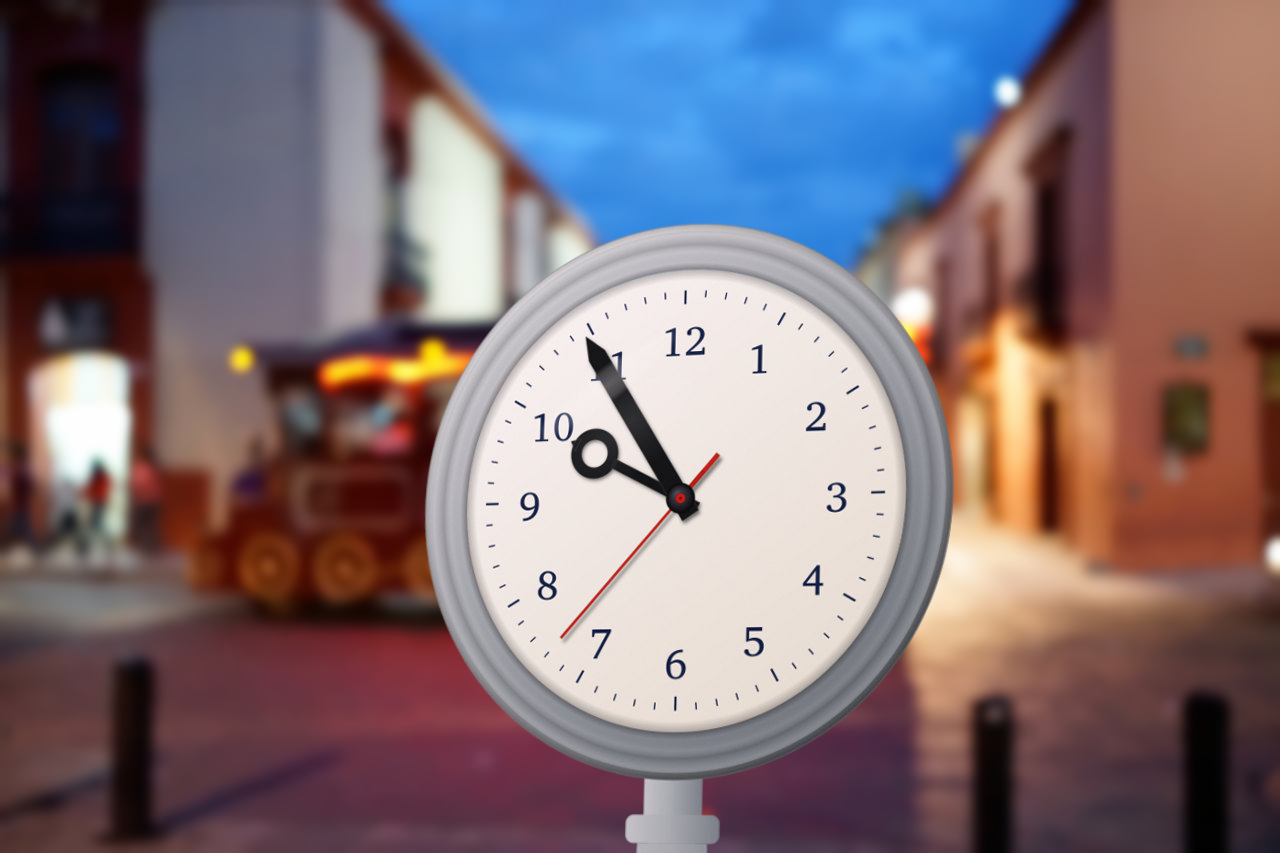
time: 9:54:37
